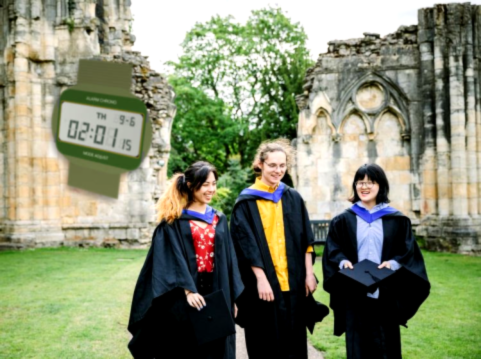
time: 2:01
